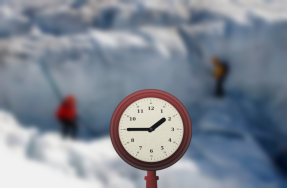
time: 1:45
